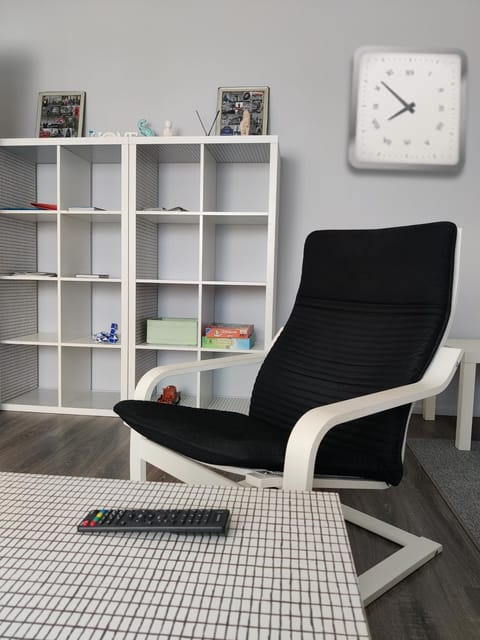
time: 7:52
